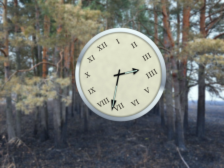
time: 3:37
